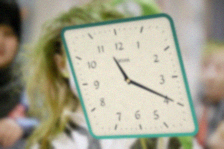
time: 11:20
